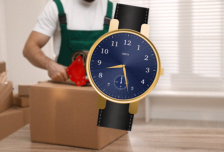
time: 8:27
